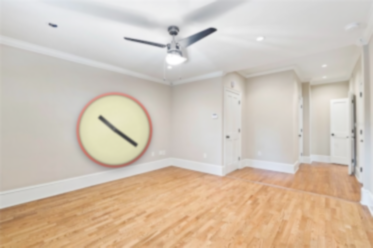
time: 10:21
